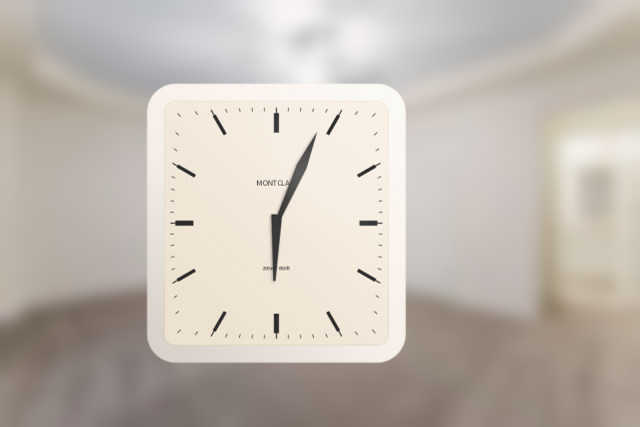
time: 6:04
